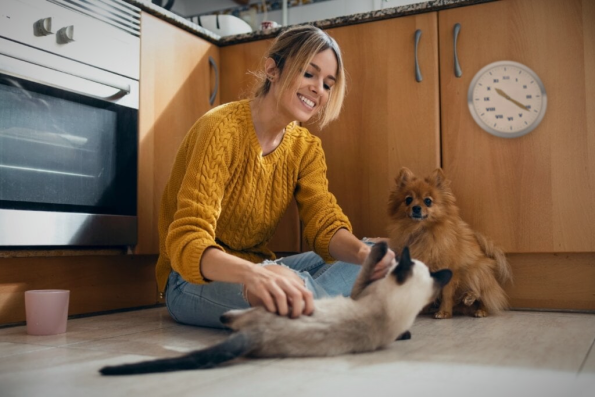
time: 10:21
